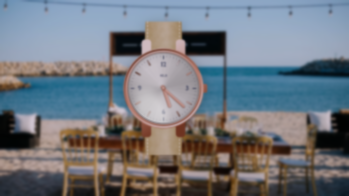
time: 5:22
